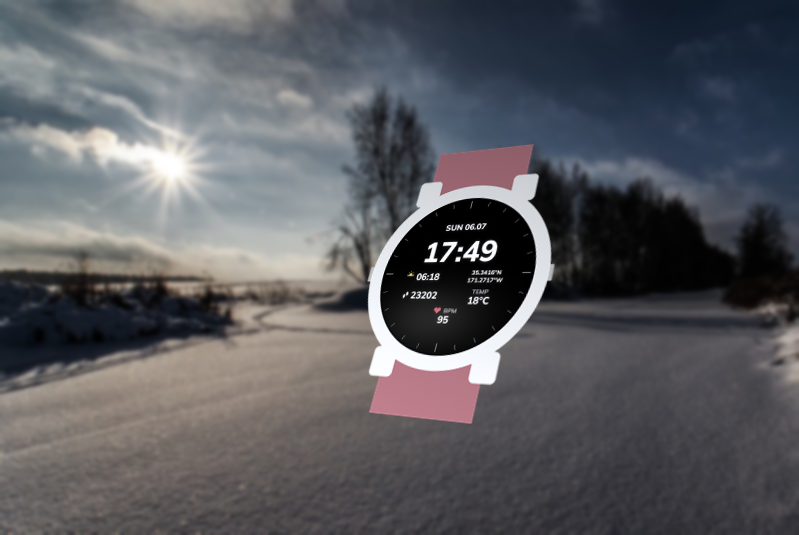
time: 17:49
